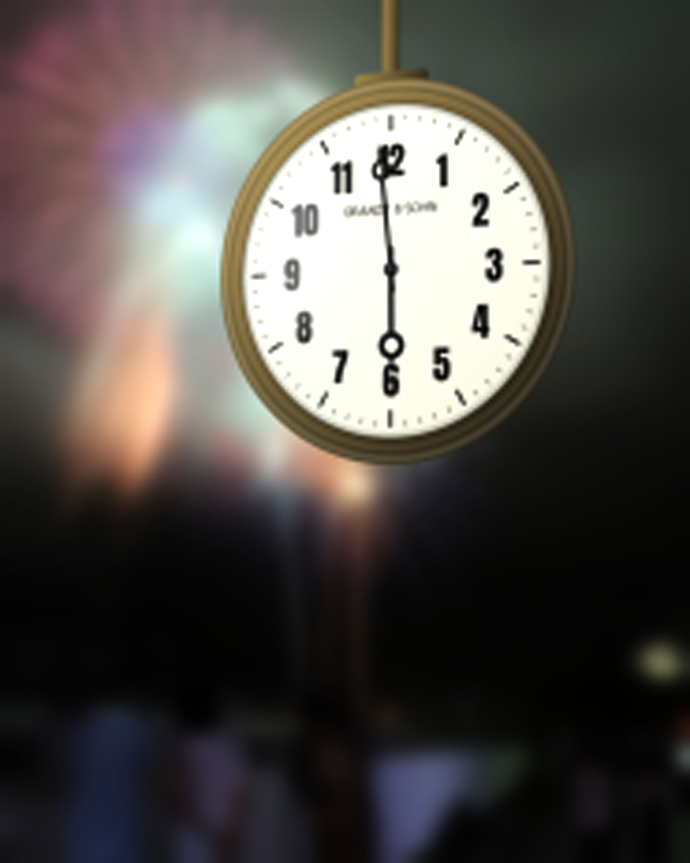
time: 5:59
